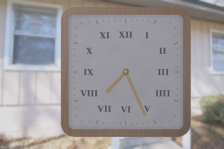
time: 7:26
